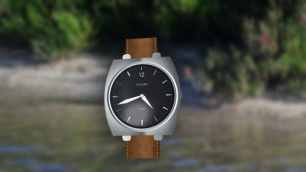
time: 4:42
